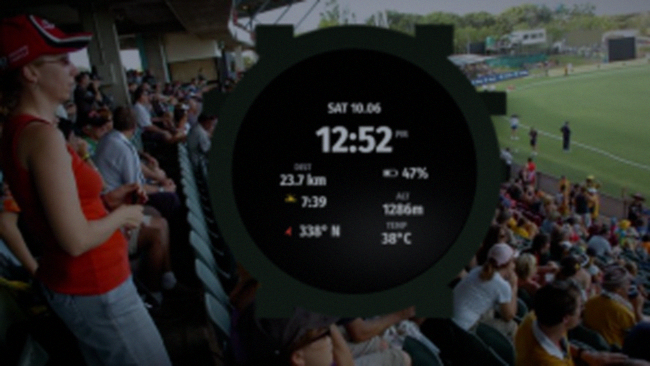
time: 12:52
